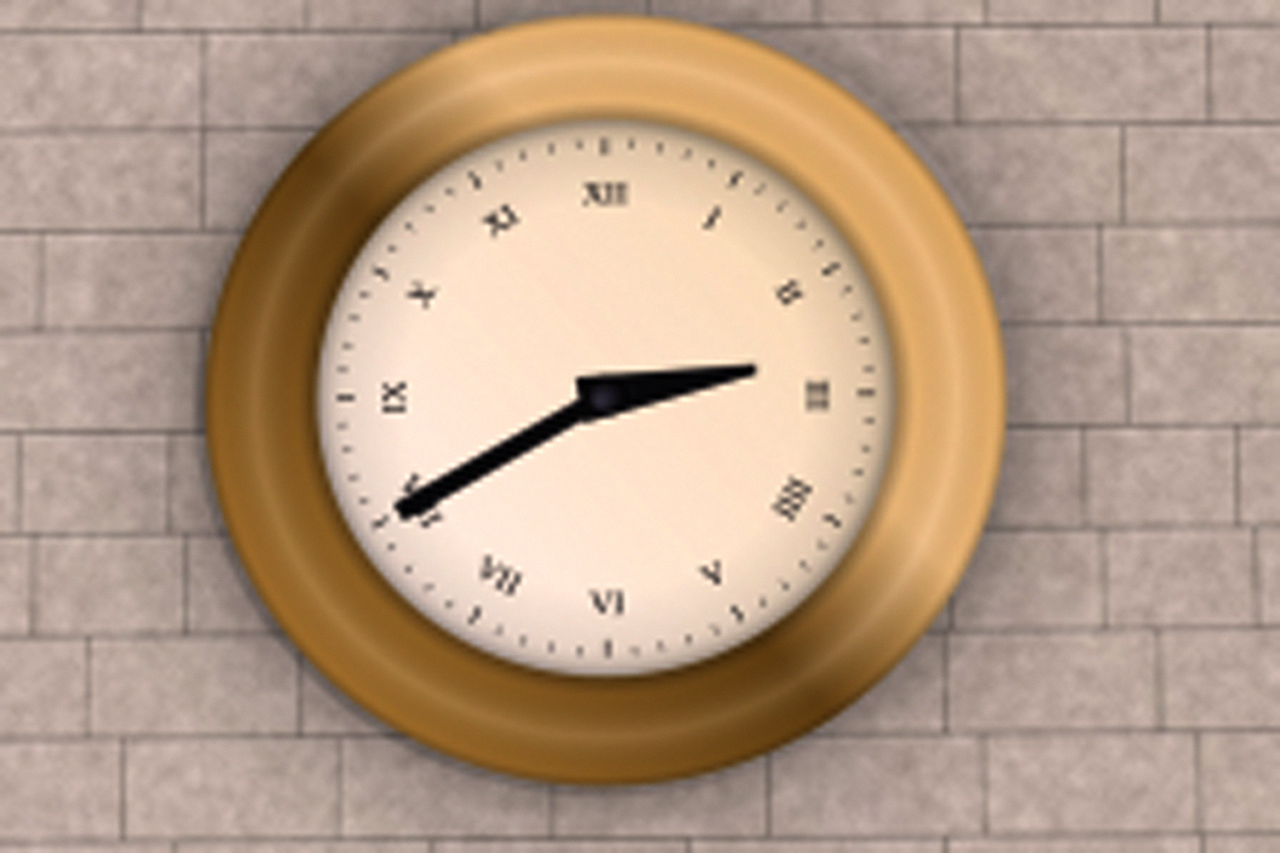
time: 2:40
